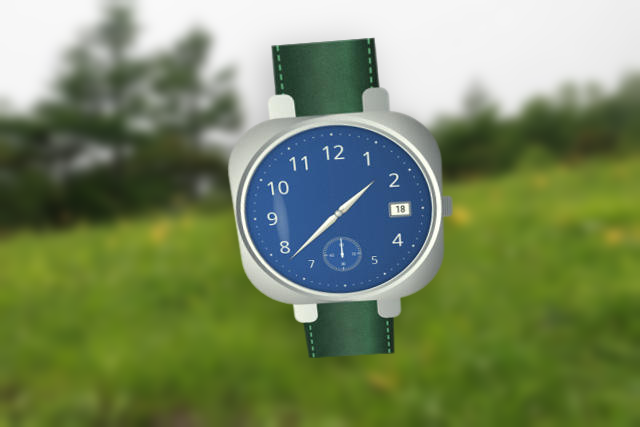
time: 1:38
